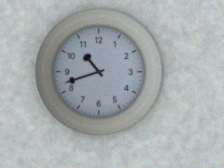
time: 10:42
